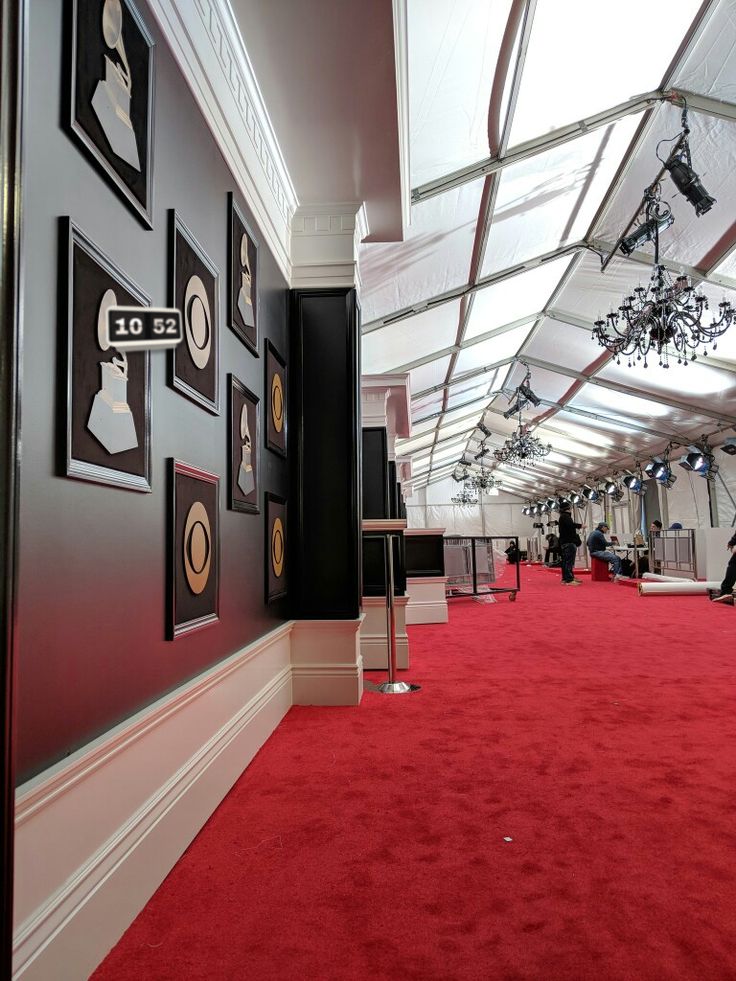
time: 10:52
